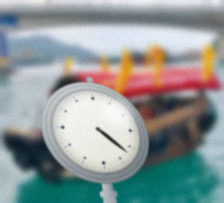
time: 4:22
